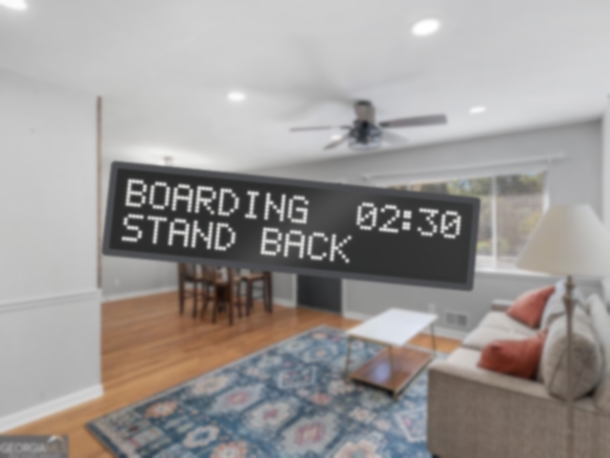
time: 2:30
